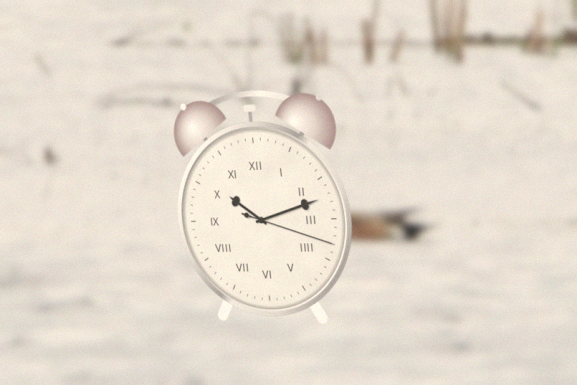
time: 10:12:18
